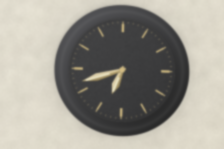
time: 6:42
